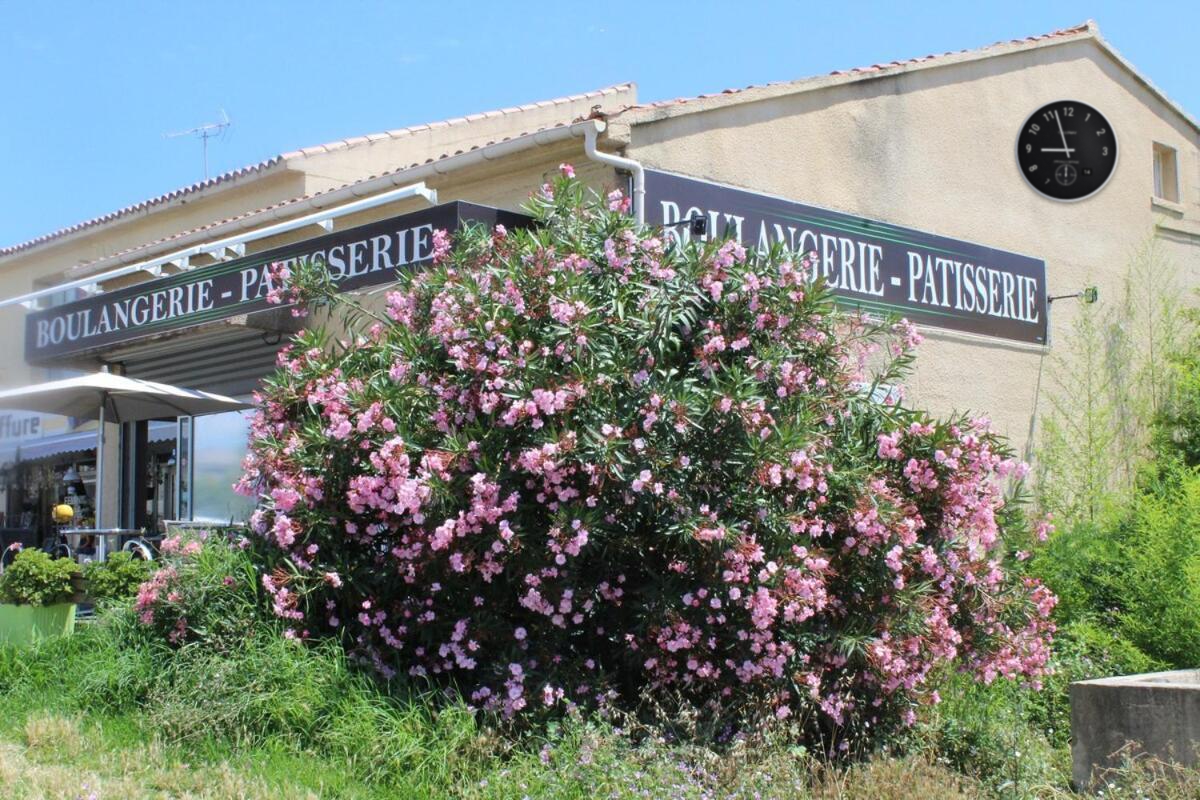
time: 8:57
